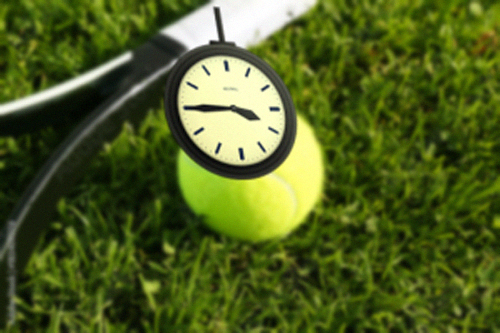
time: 3:45
